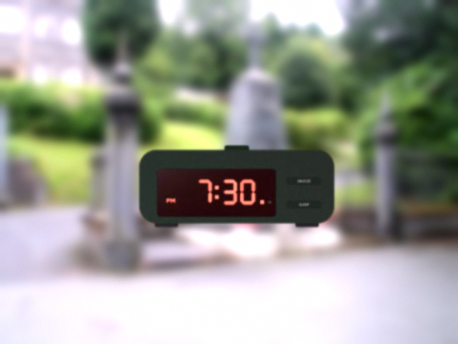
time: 7:30
